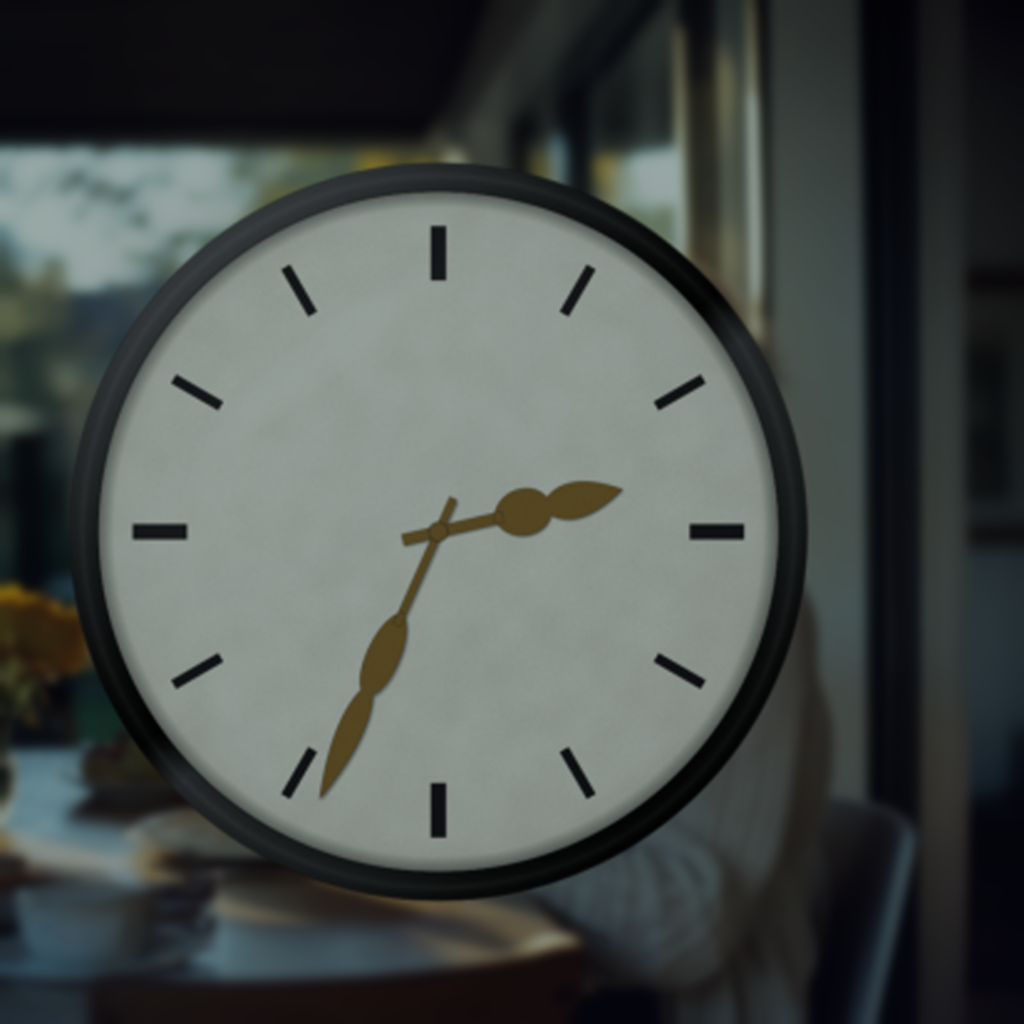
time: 2:34
